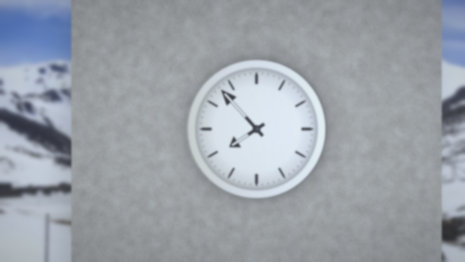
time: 7:53
